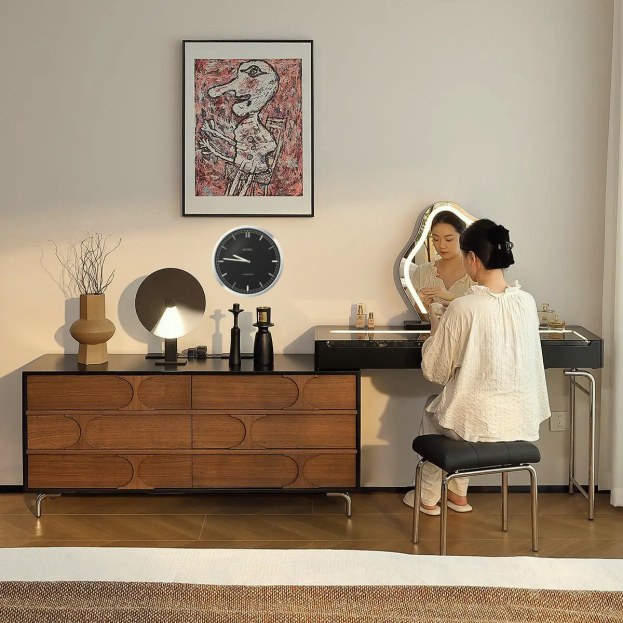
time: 9:46
